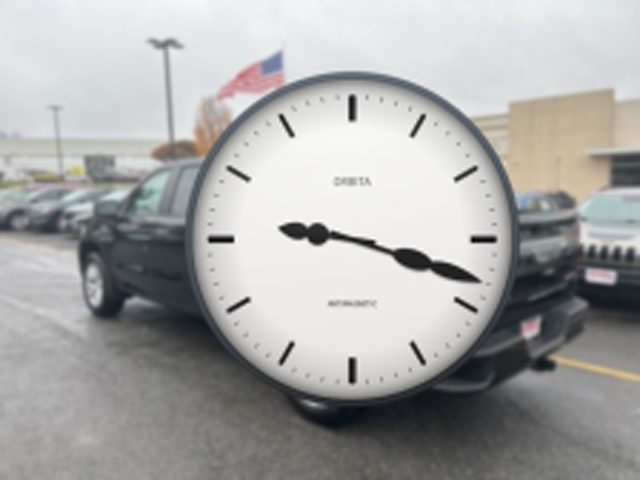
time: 9:18
